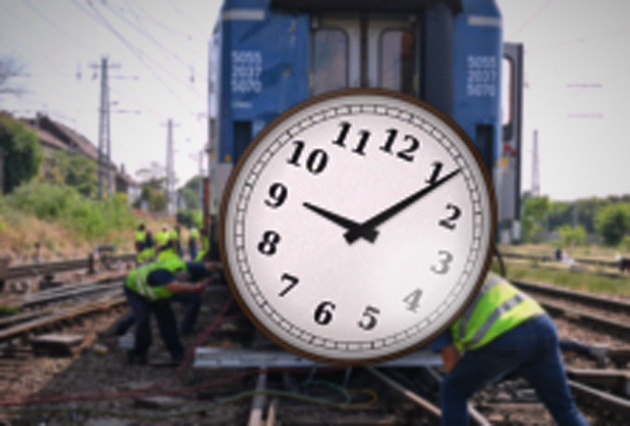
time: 9:06
